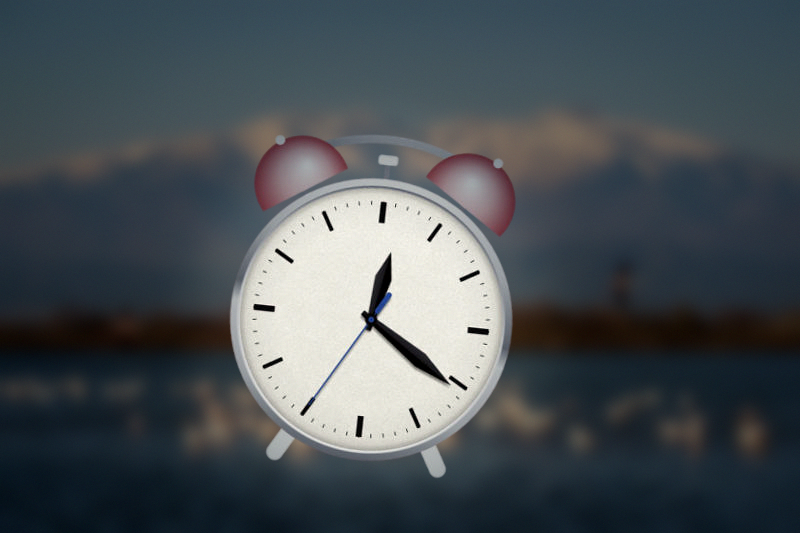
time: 12:20:35
